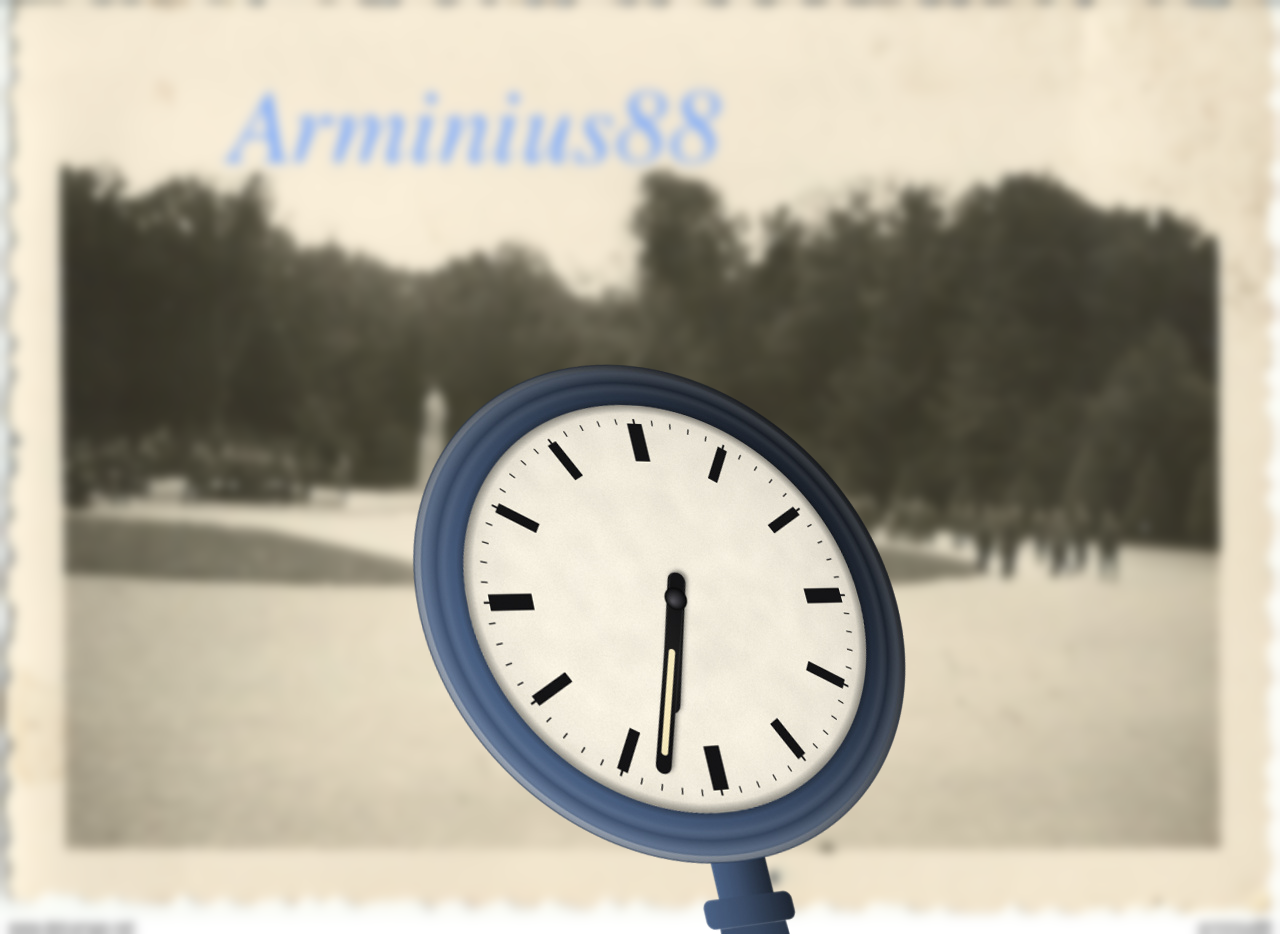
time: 6:33
